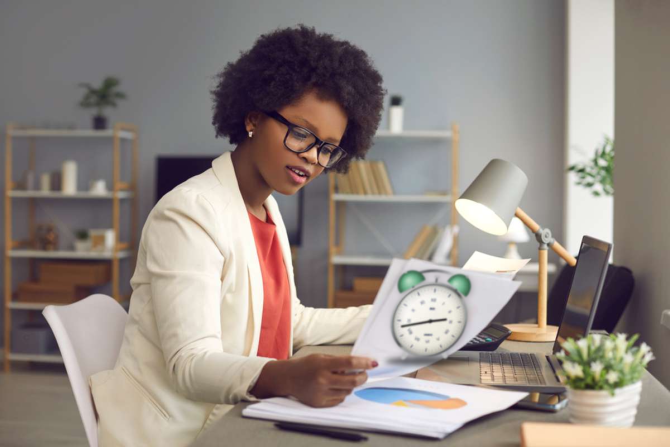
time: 2:43
